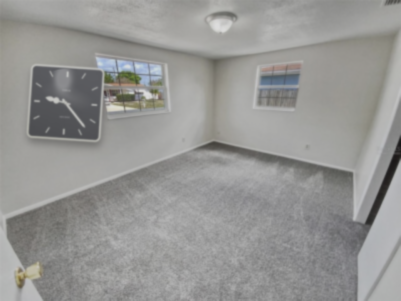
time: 9:23
